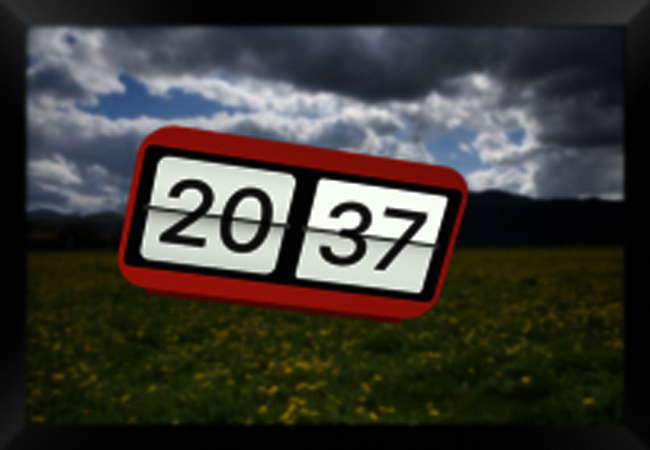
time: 20:37
